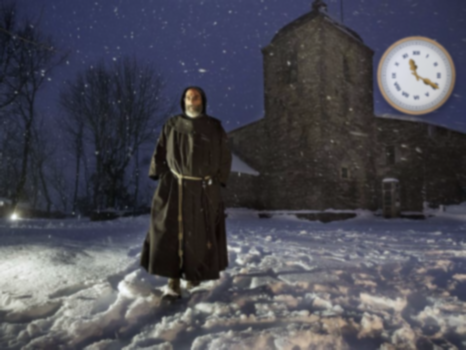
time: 11:20
